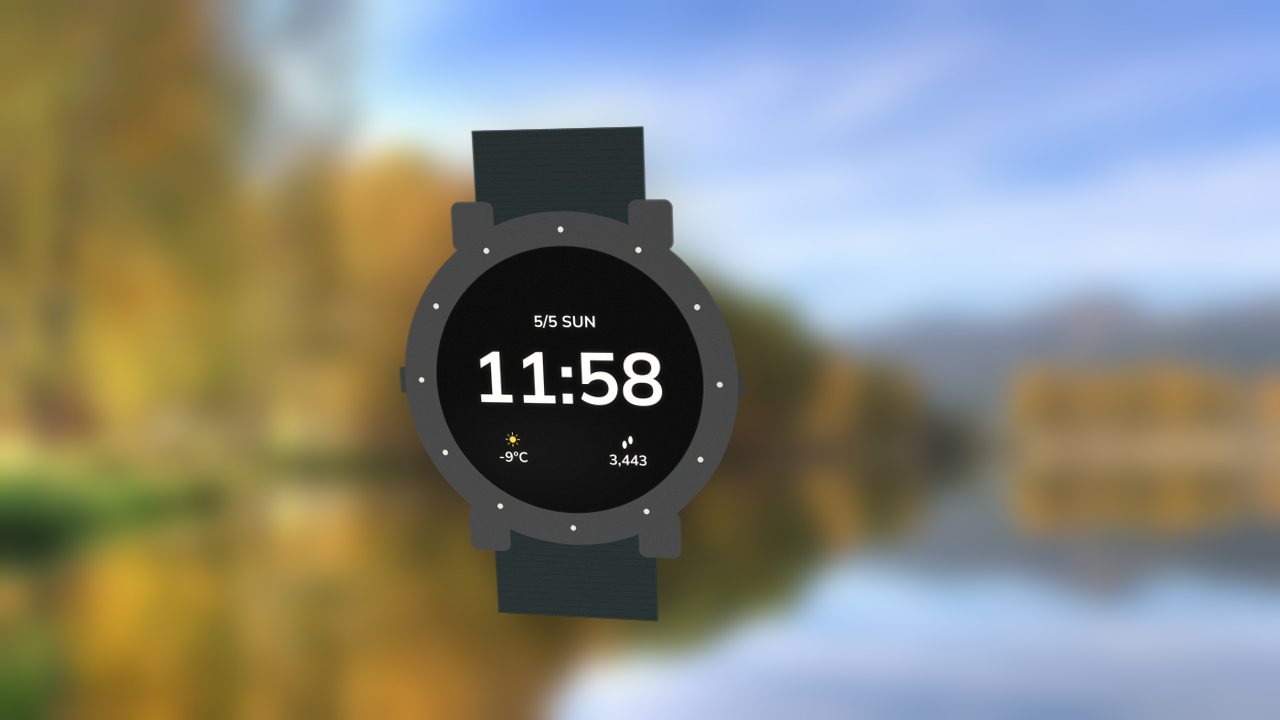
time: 11:58
